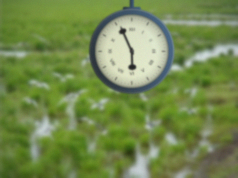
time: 5:56
